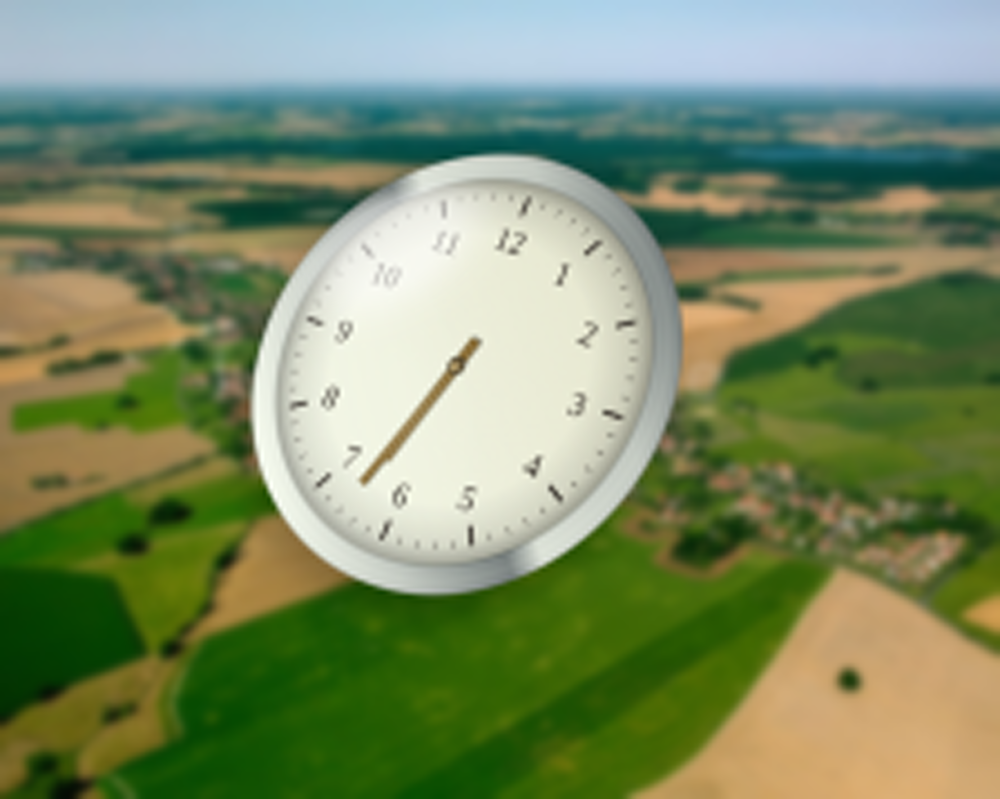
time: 6:33
